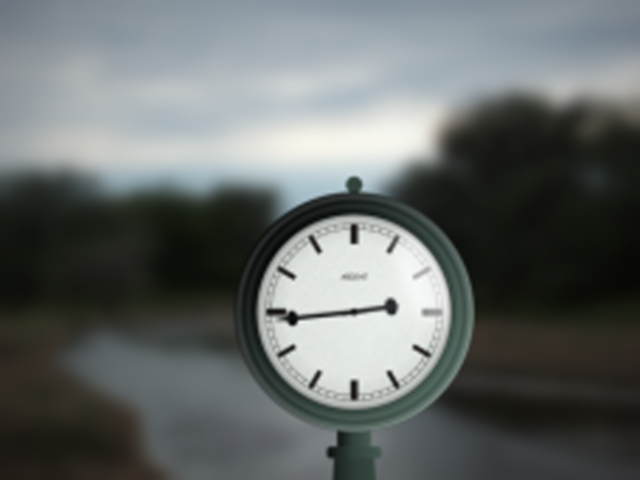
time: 2:44
